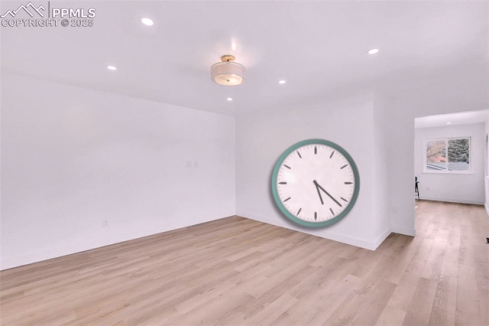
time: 5:22
